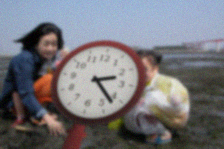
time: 2:22
